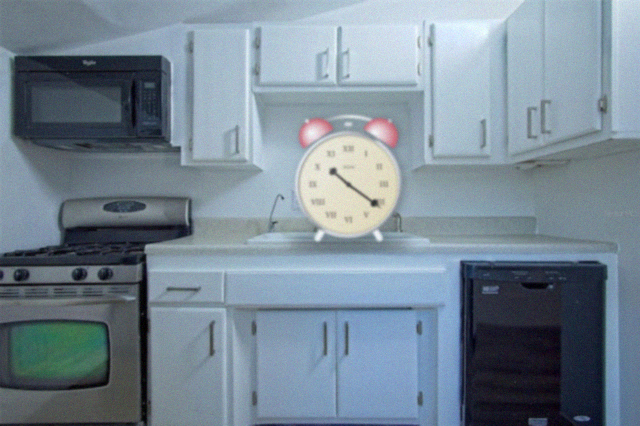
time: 10:21
